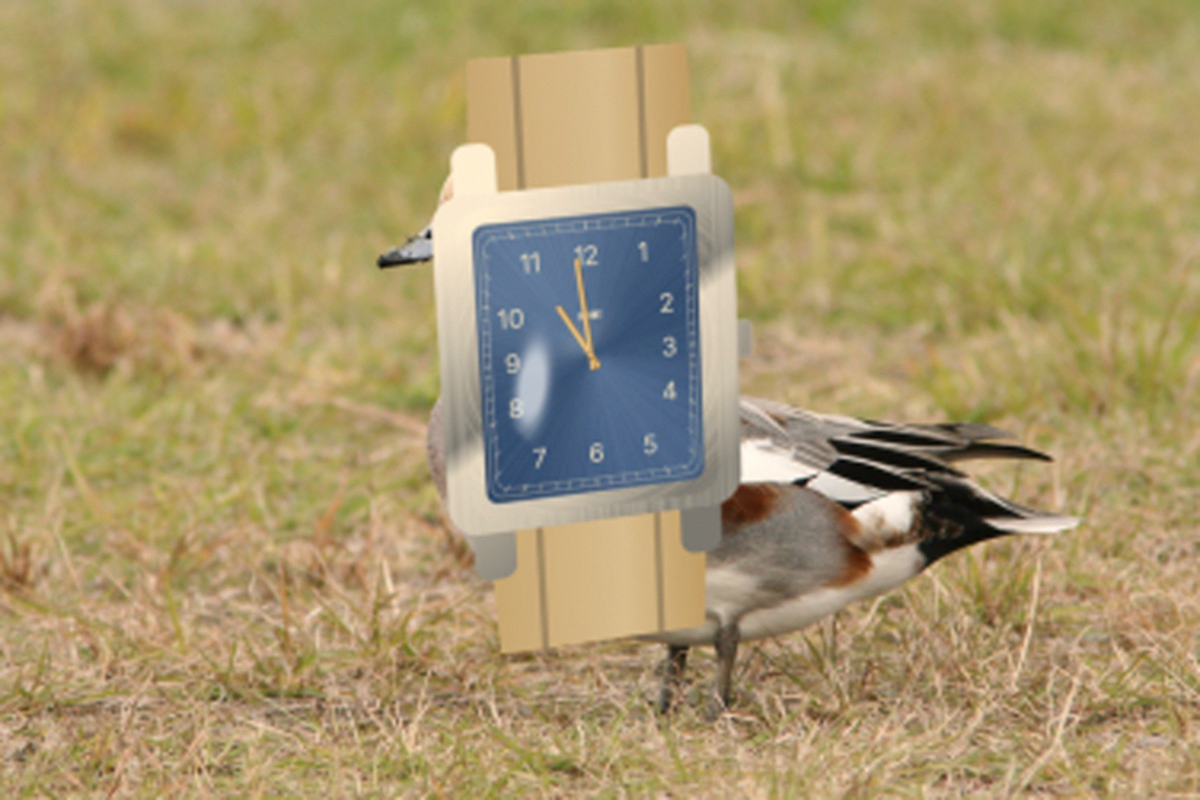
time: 10:59
